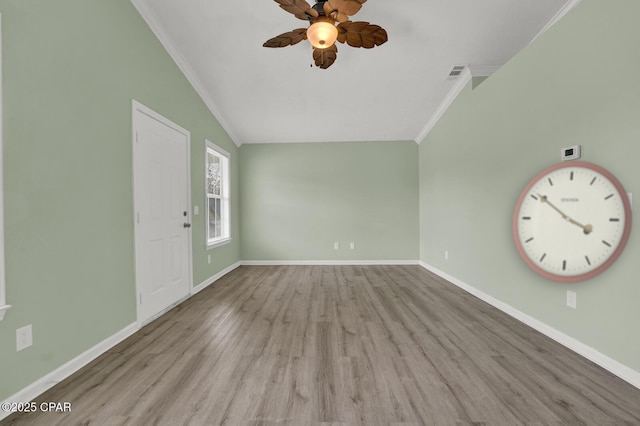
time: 3:51
